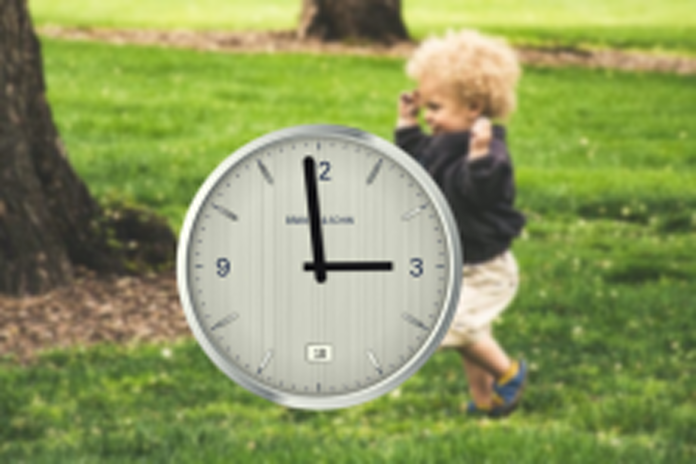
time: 2:59
